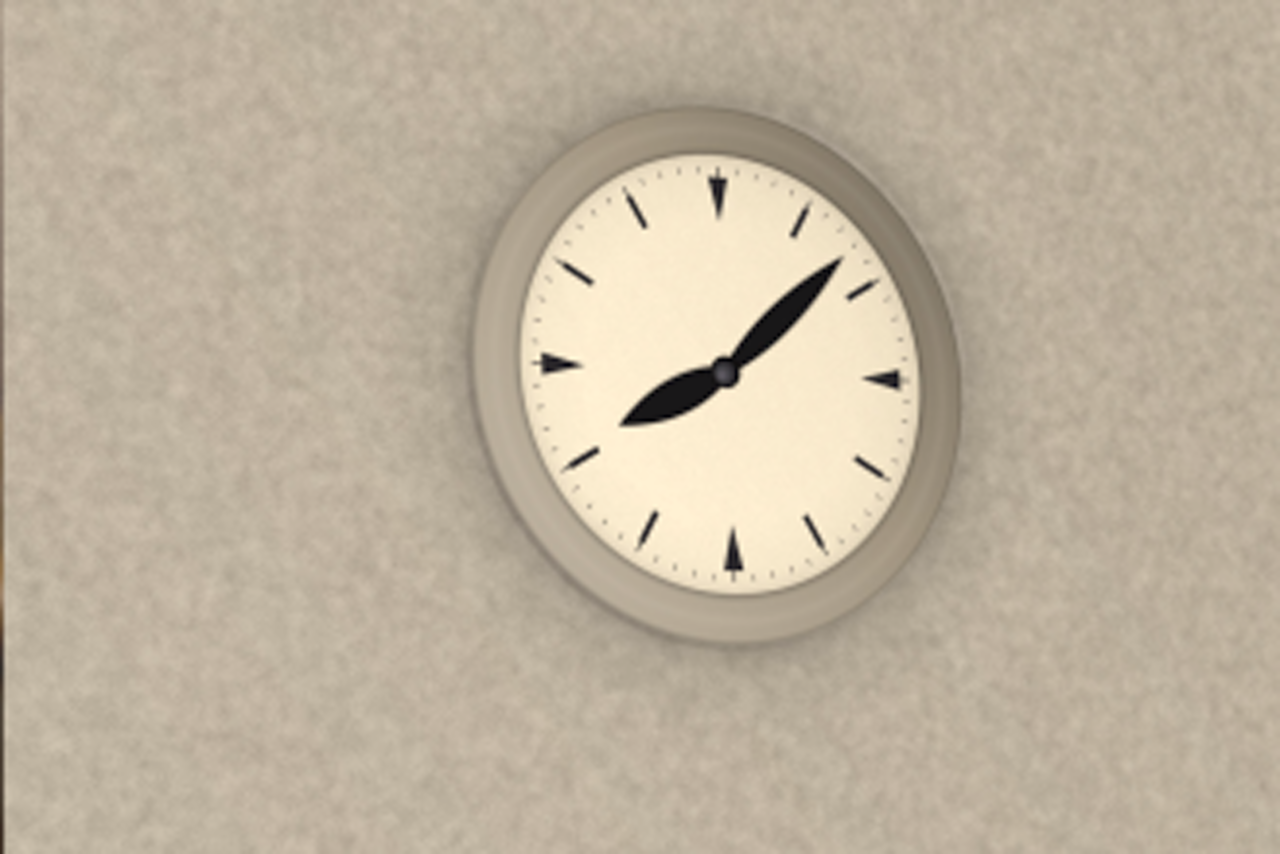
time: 8:08
